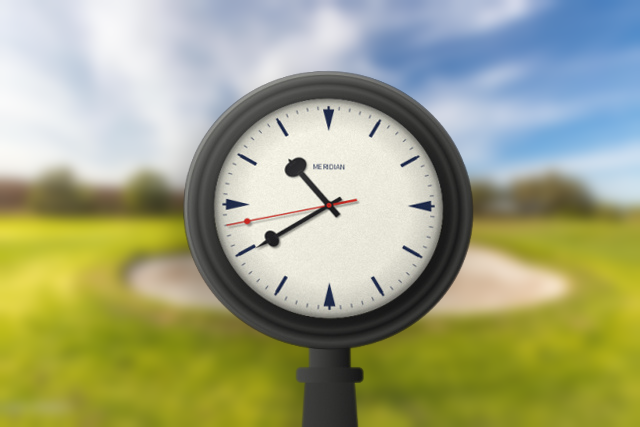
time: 10:39:43
